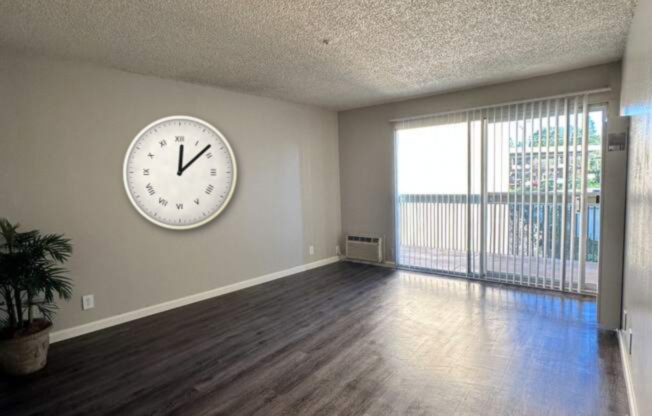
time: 12:08
